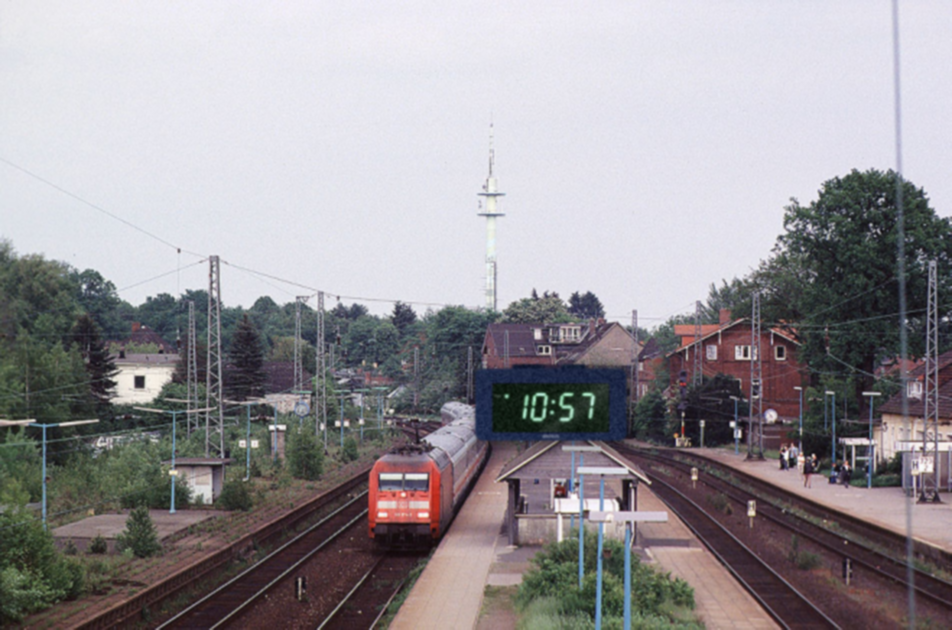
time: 10:57
